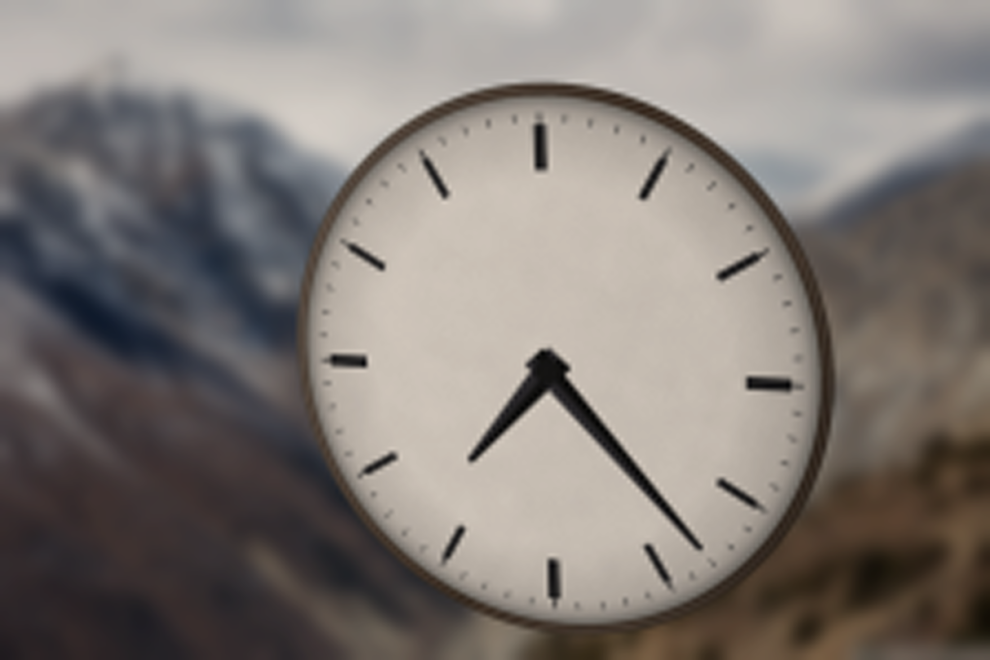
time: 7:23
